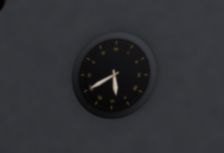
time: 5:40
